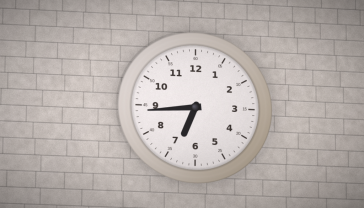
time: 6:44
